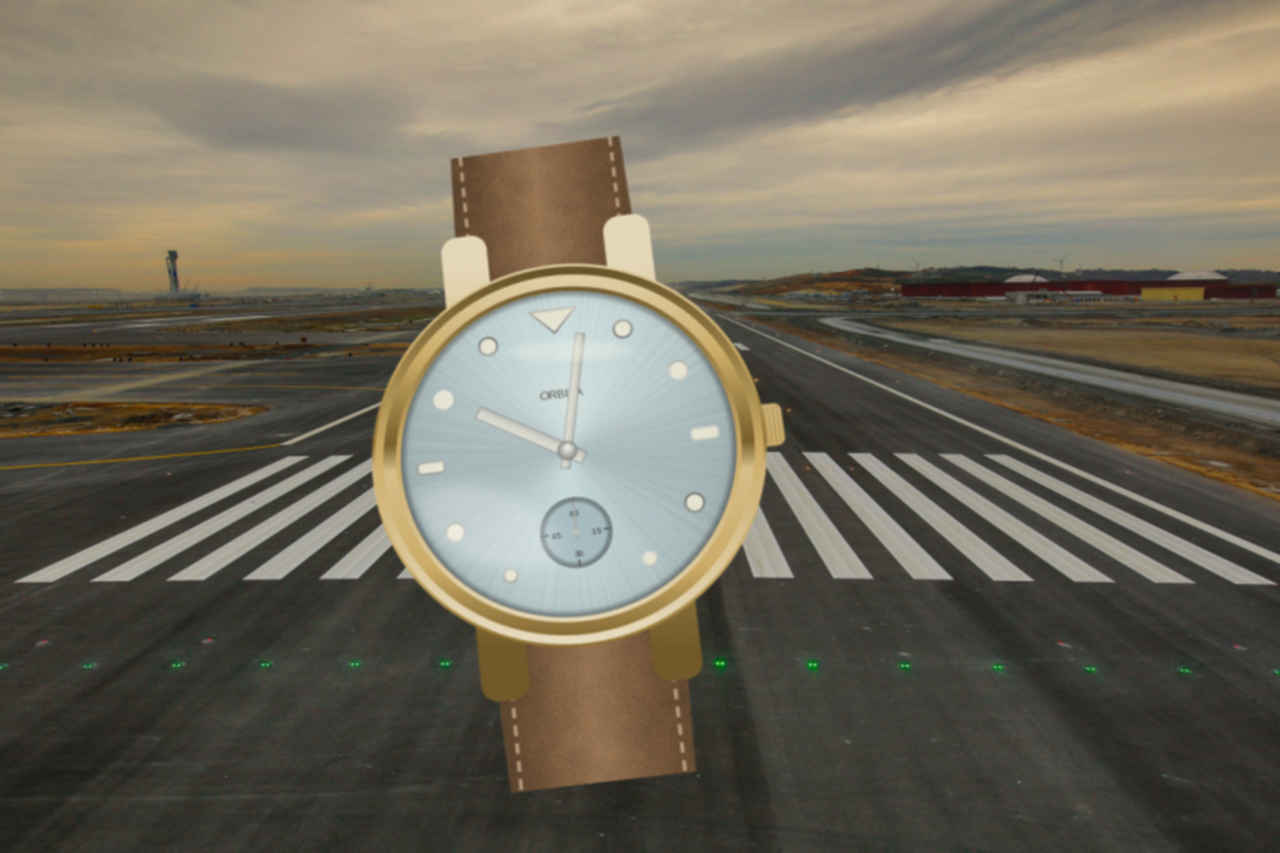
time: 10:02
